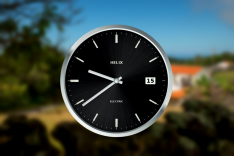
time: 9:39
